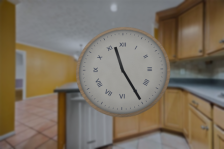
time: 11:25
